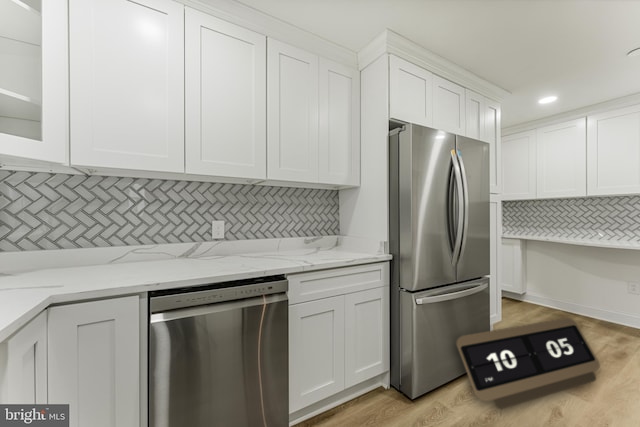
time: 10:05
